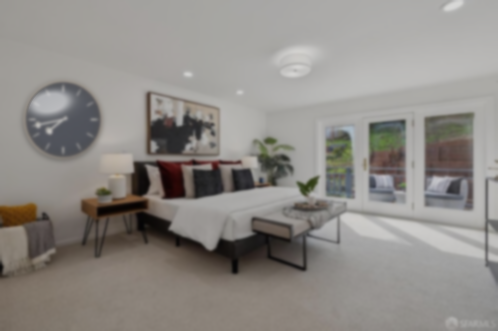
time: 7:43
